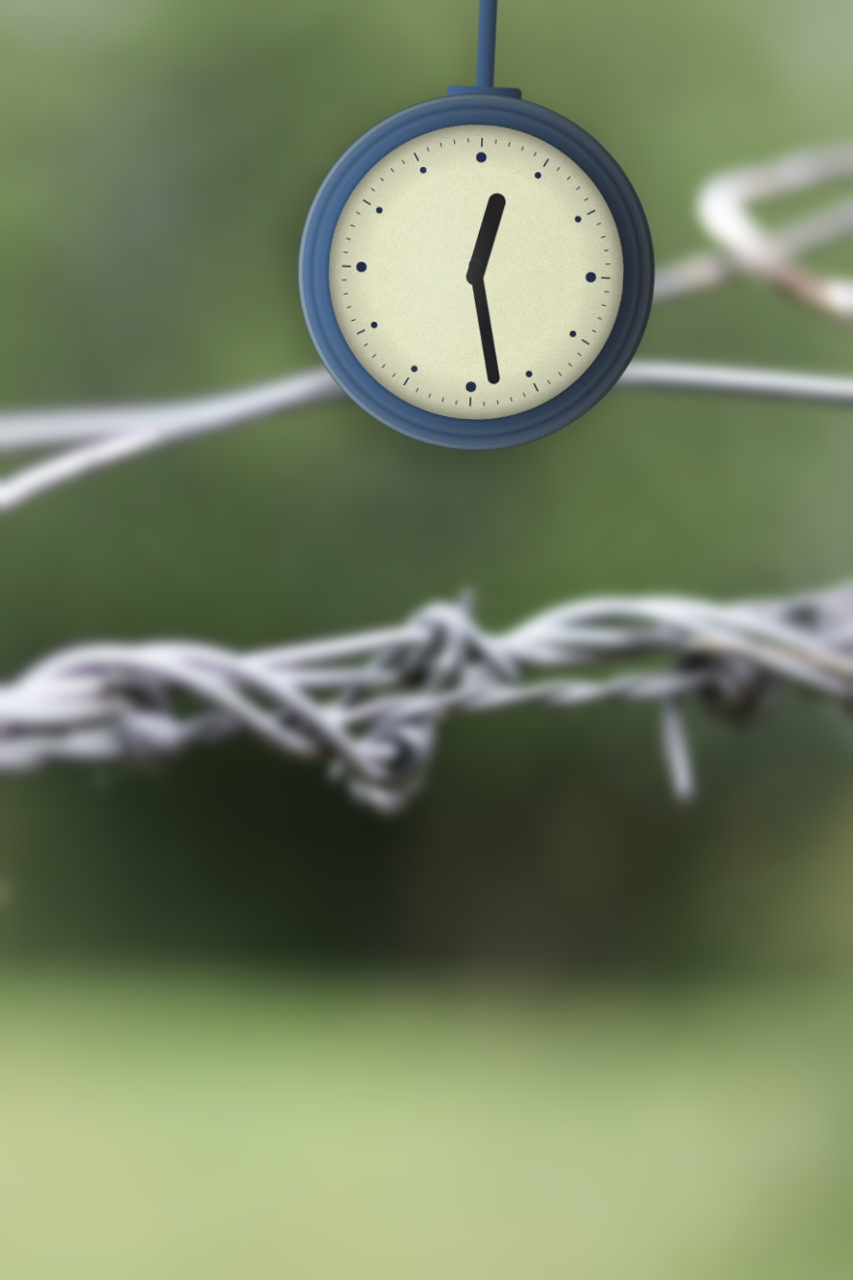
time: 12:28
